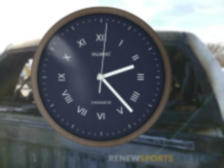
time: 2:23:01
